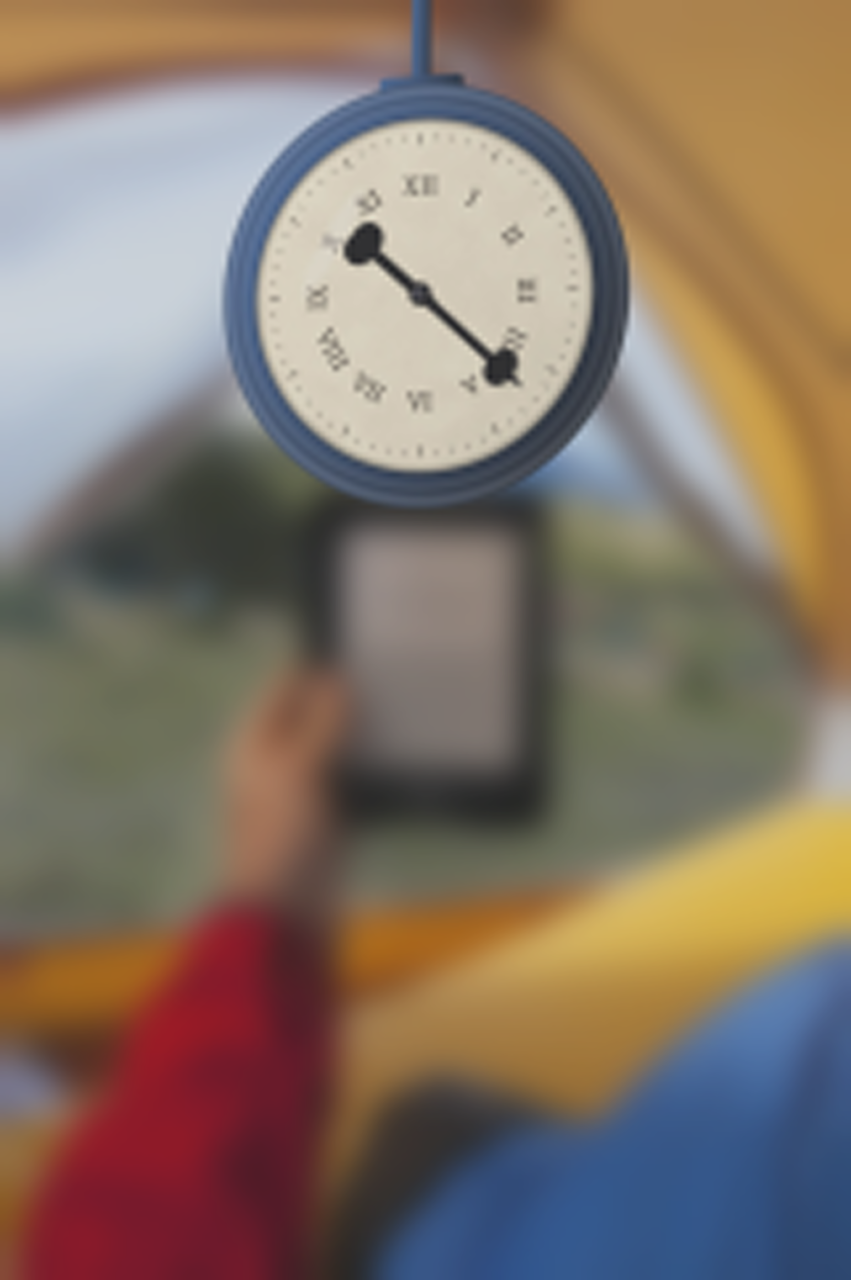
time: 10:22
